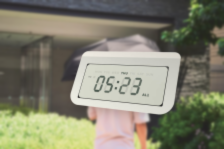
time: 5:23
